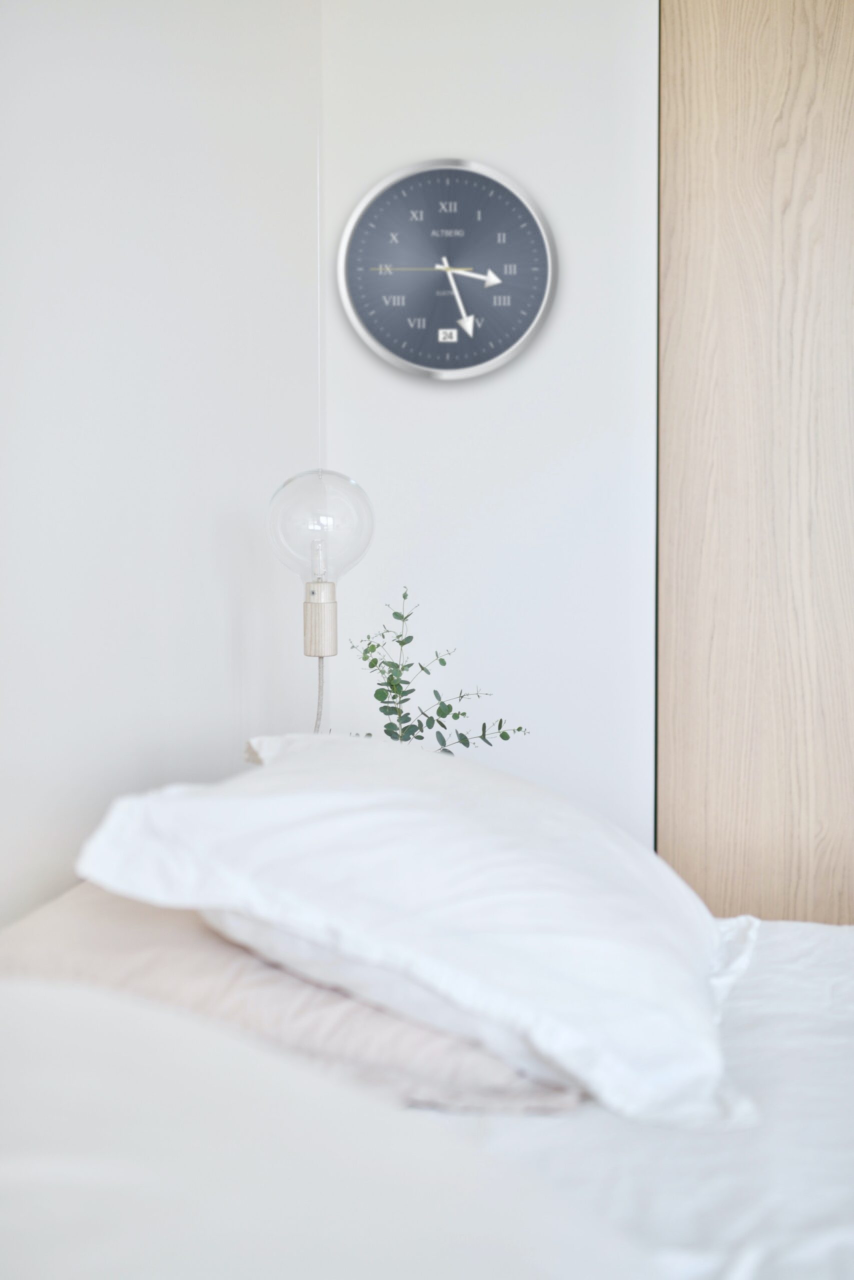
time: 3:26:45
